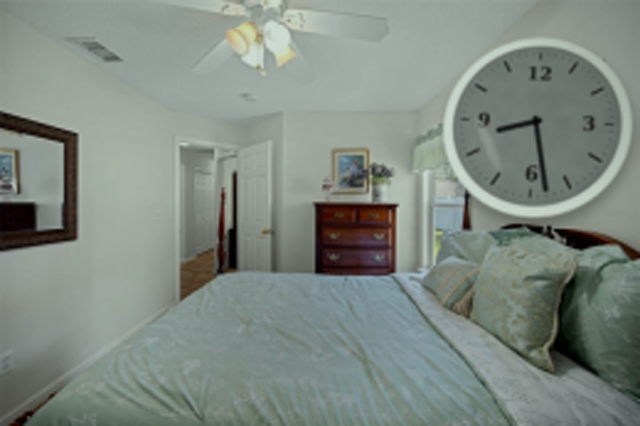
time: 8:28
